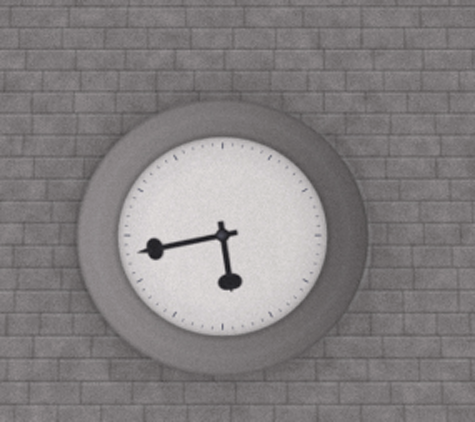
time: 5:43
